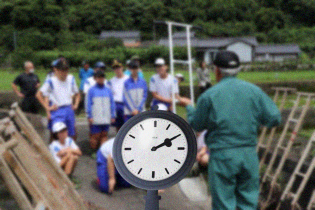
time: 2:10
